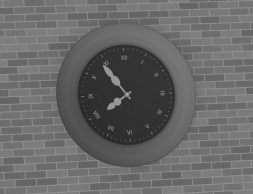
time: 7:54
